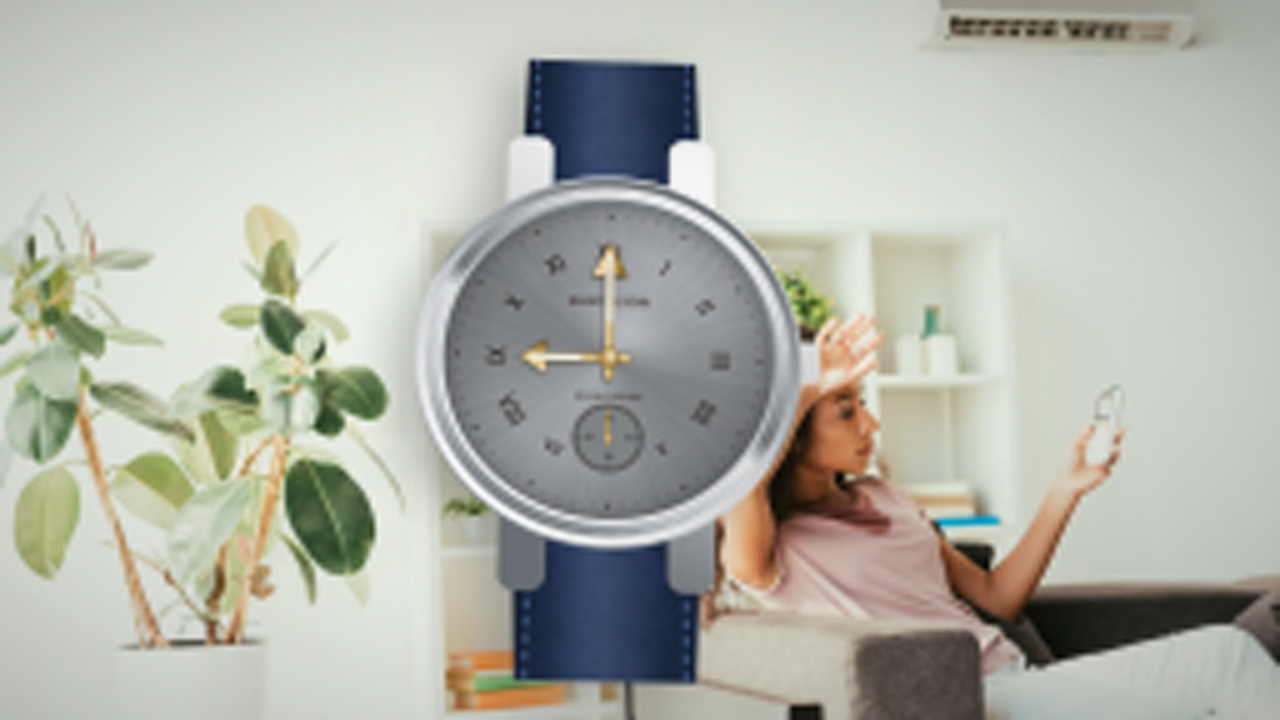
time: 9:00
